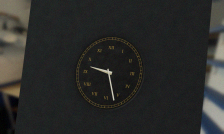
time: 9:27
